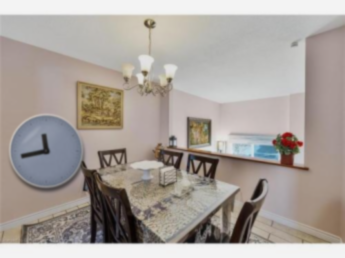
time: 11:43
